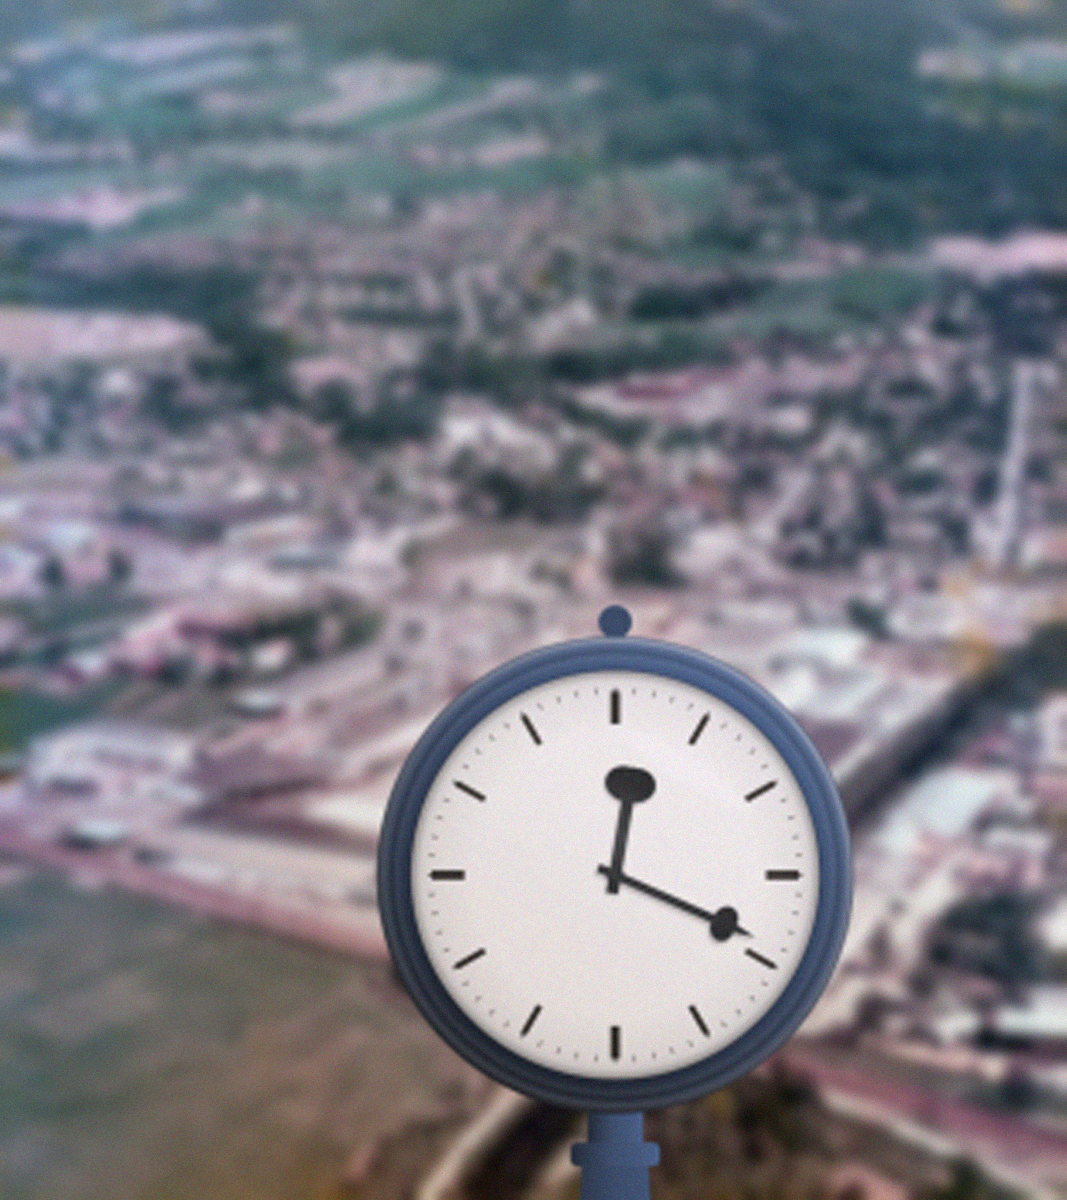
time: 12:19
